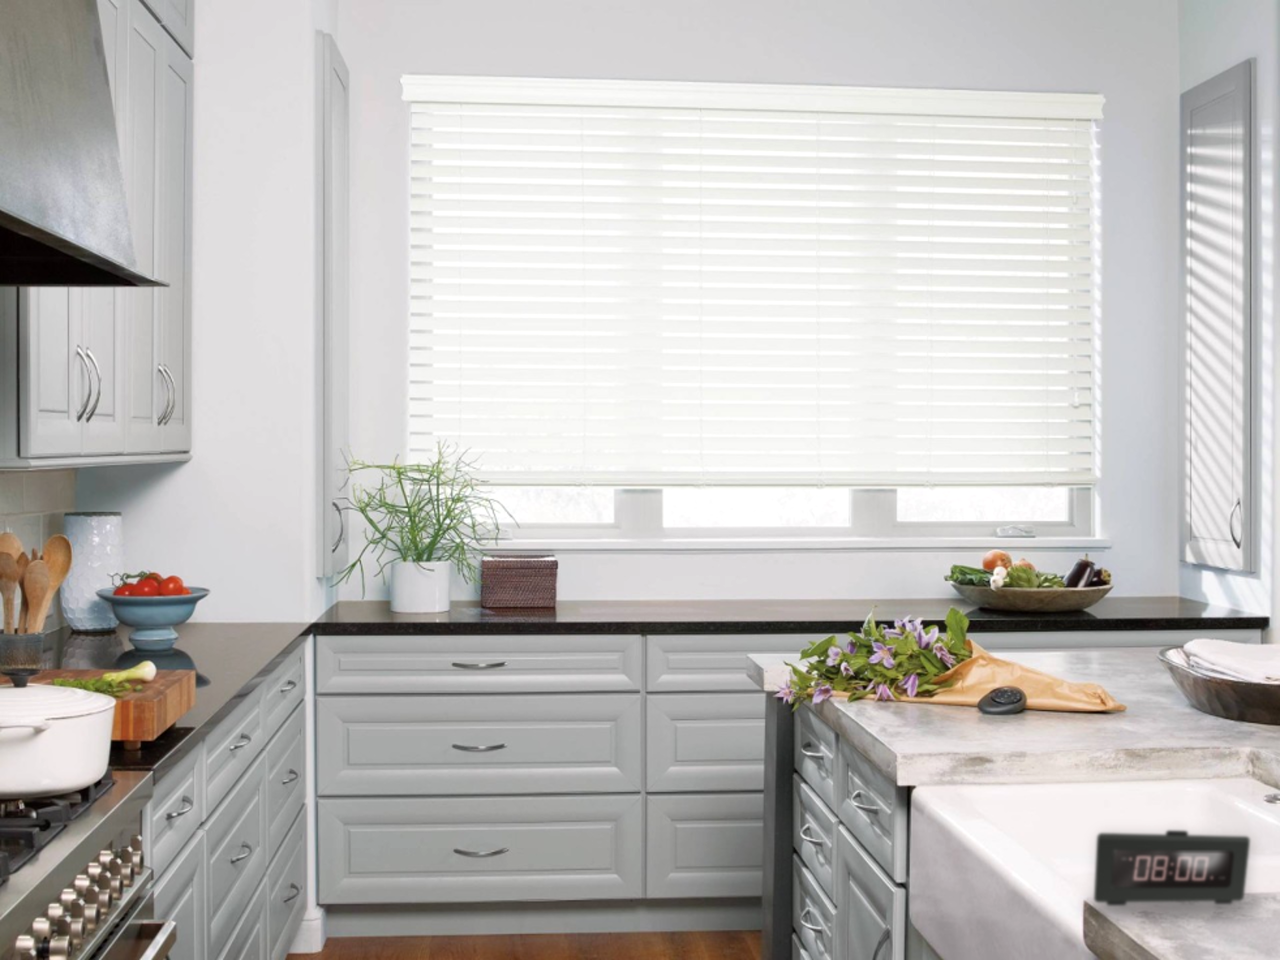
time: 8:00
